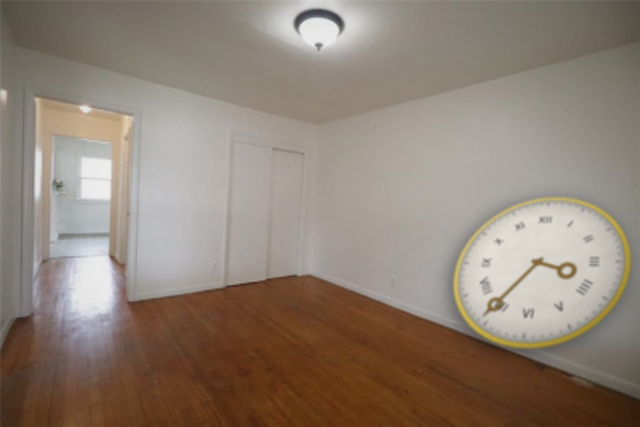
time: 3:36
